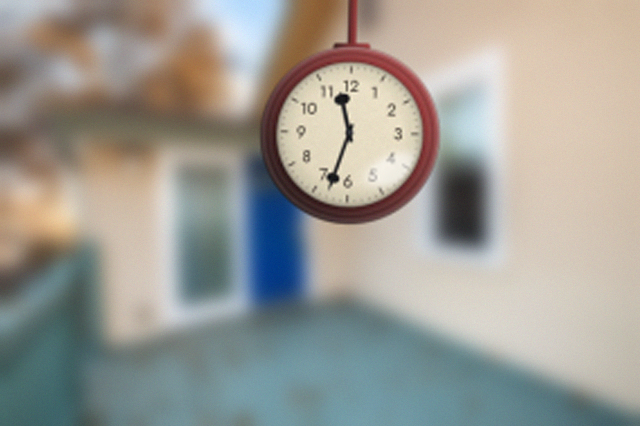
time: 11:33
